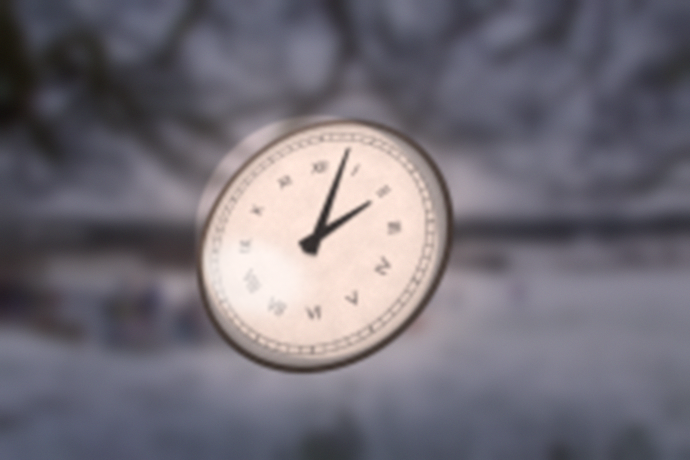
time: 2:03
